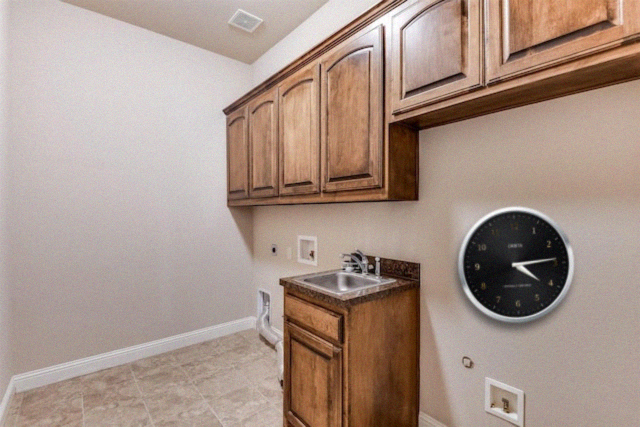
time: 4:14
